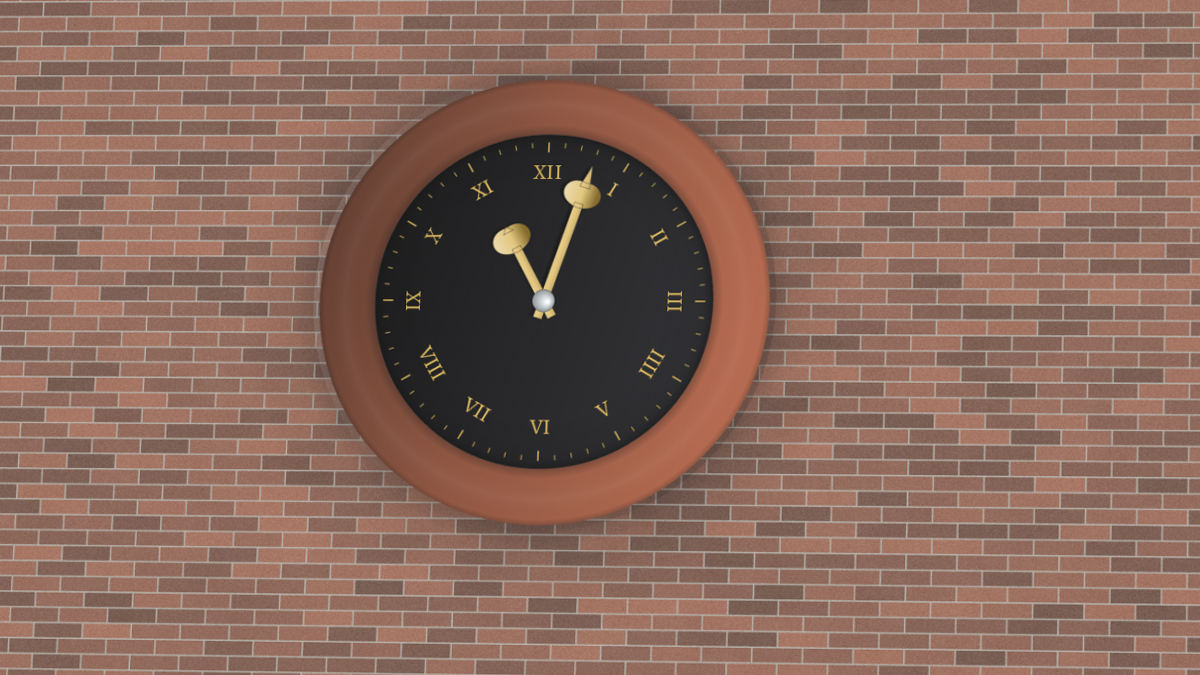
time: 11:03
